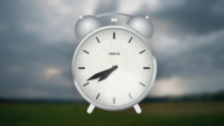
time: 7:41
